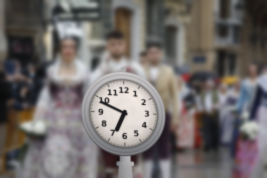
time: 6:49
